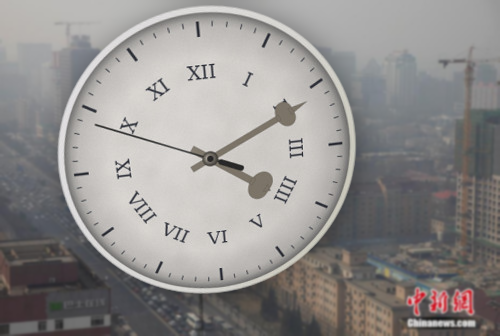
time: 4:10:49
